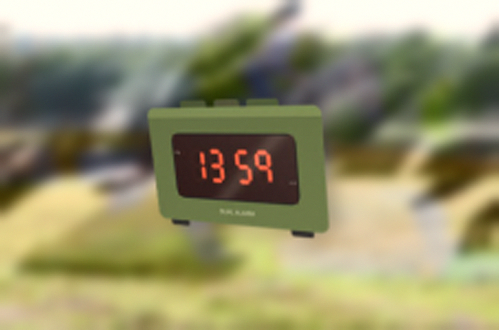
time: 13:59
